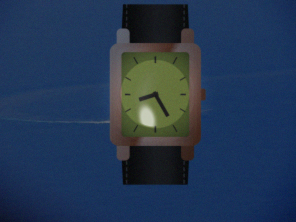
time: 8:25
